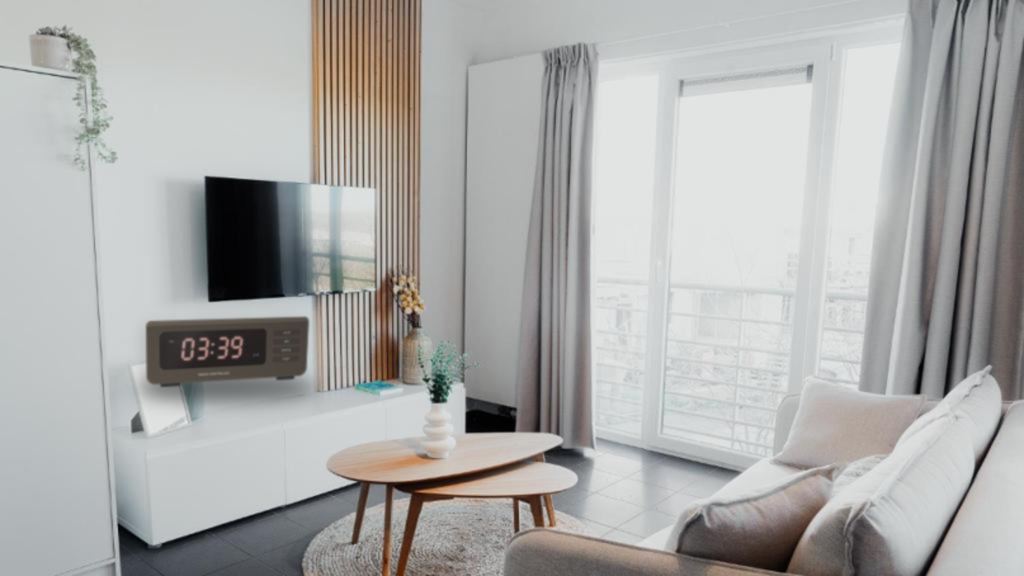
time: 3:39
